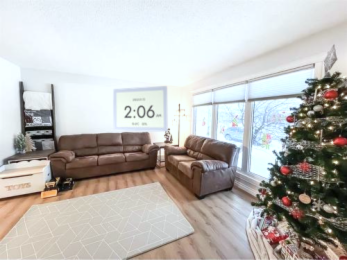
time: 2:06
